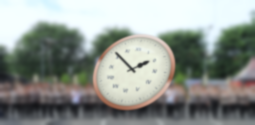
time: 1:51
